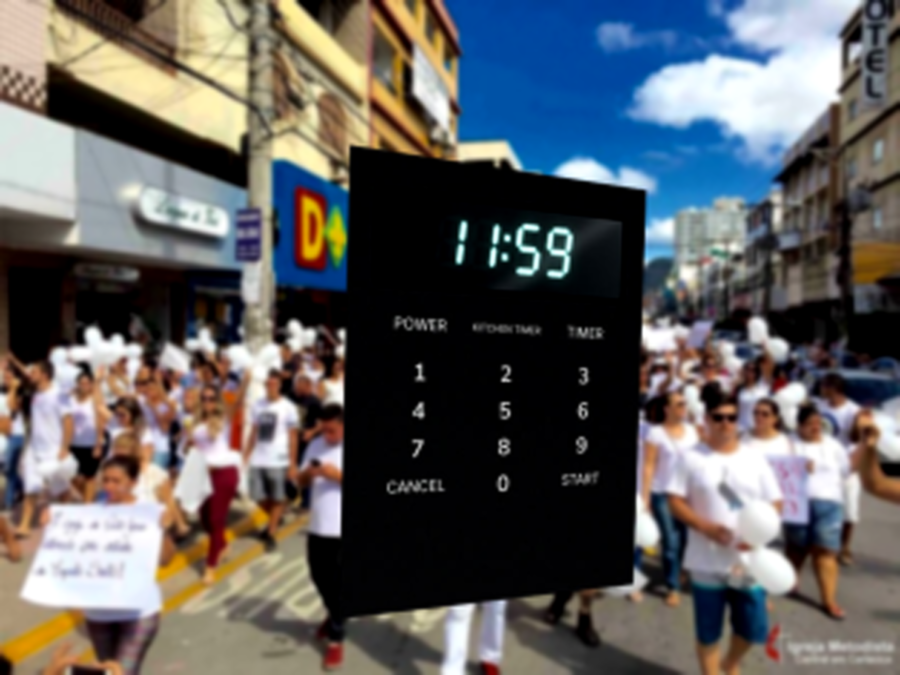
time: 11:59
